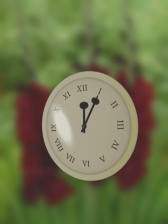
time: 12:05
